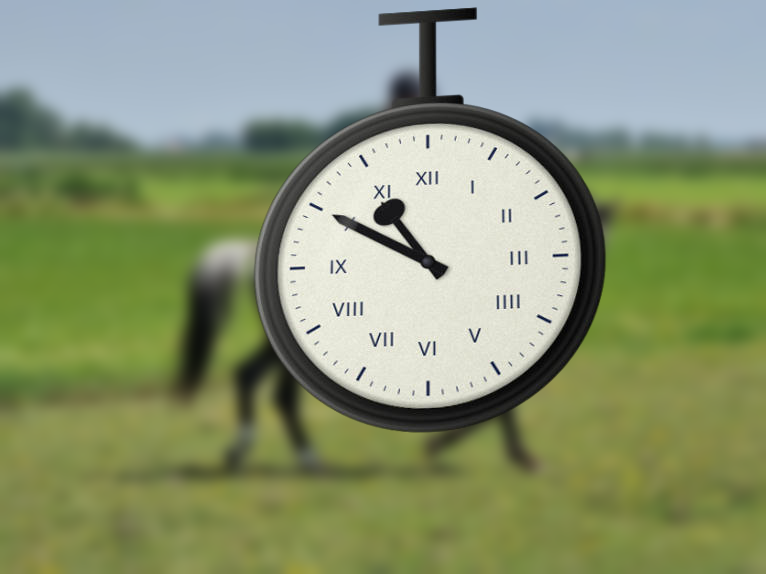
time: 10:50
